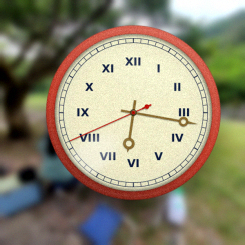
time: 6:16:41
